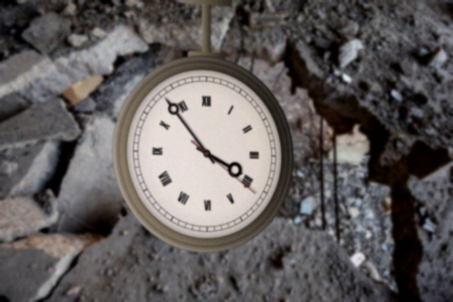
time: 3:53:21
